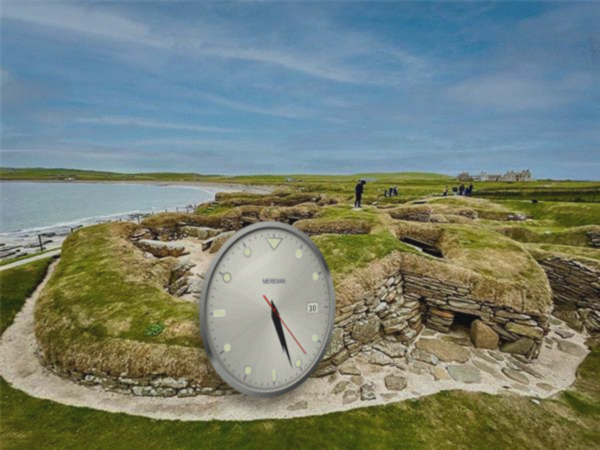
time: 5:26:23
